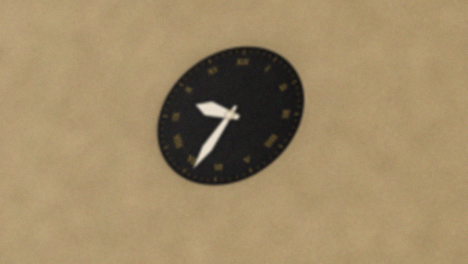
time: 9:34
